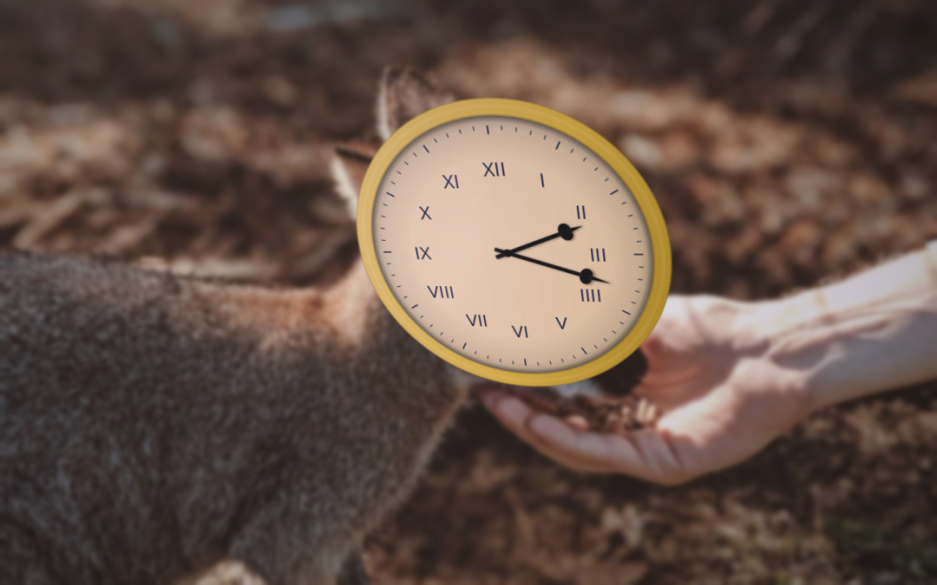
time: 2:18
